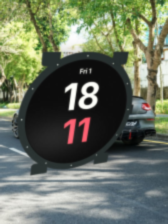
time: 18:11
